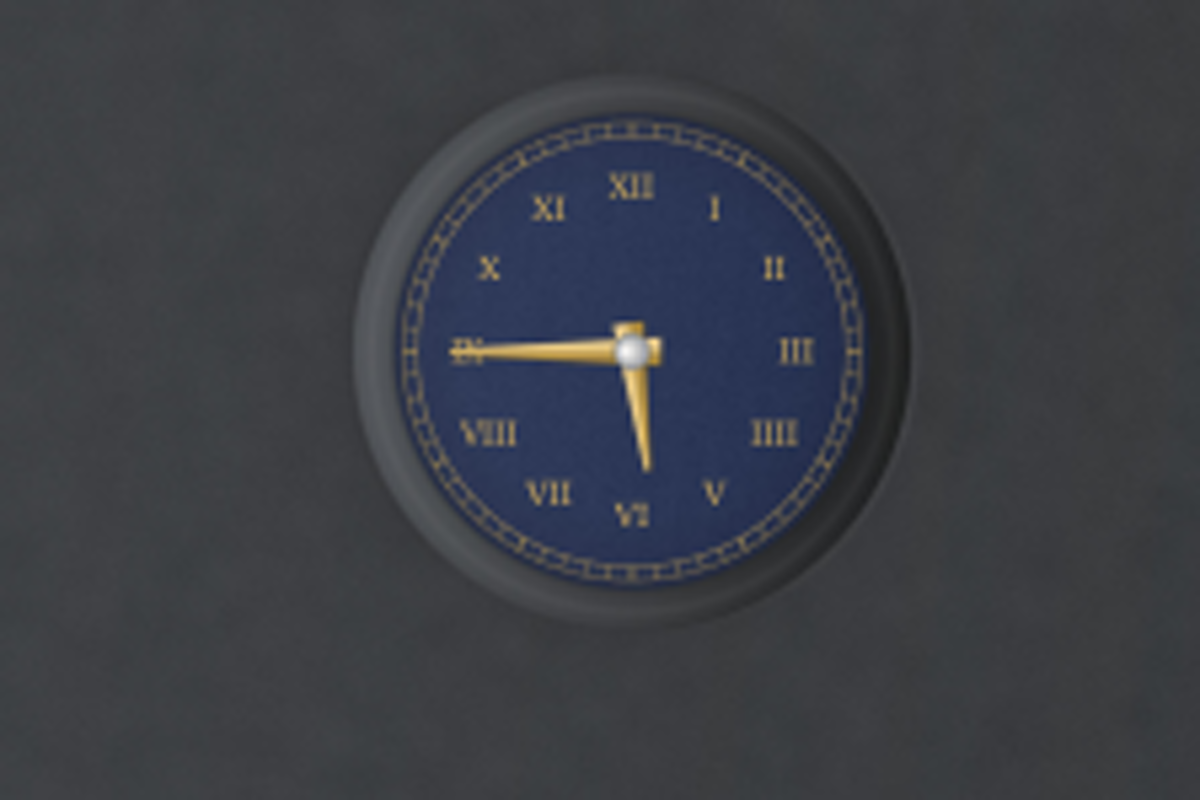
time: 5:45
